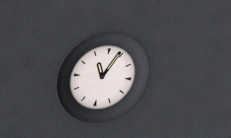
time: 11:04
